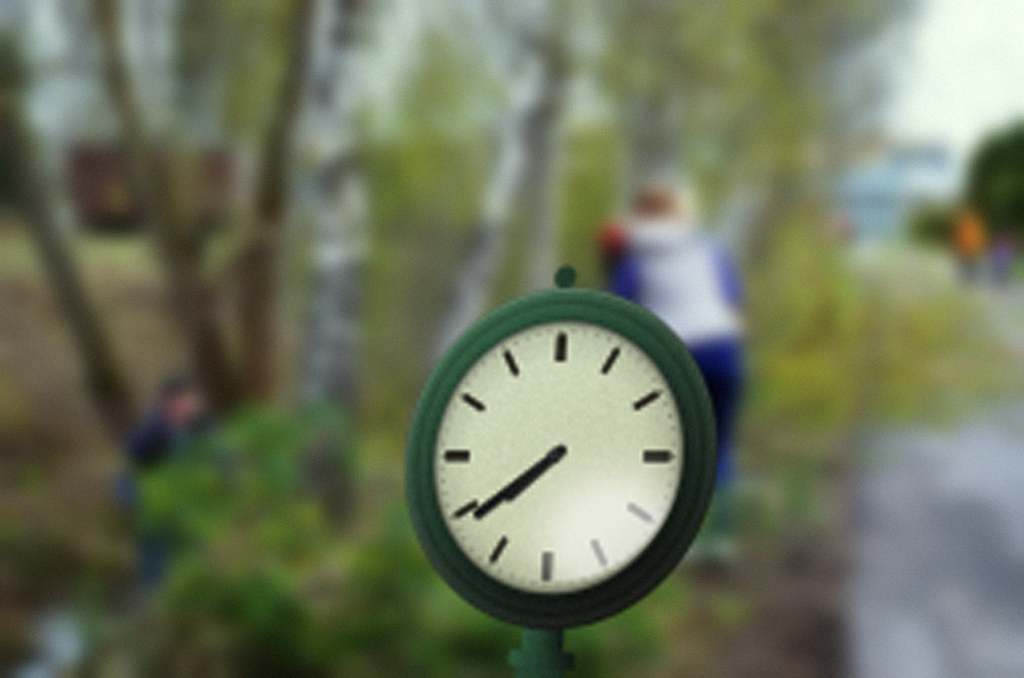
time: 7:39
